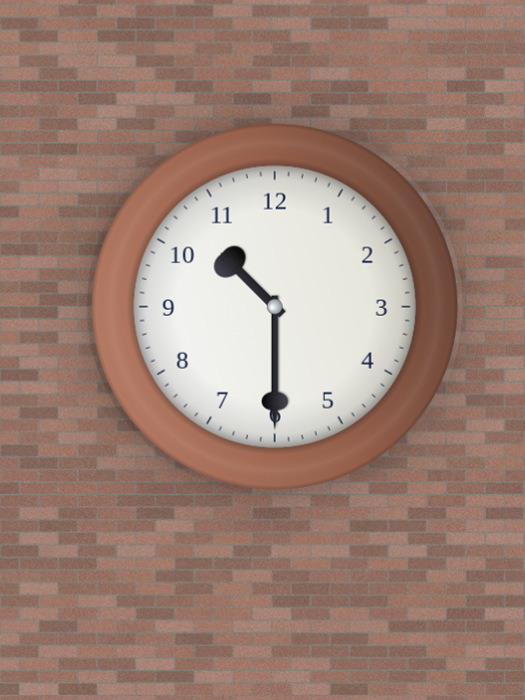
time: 10:30
